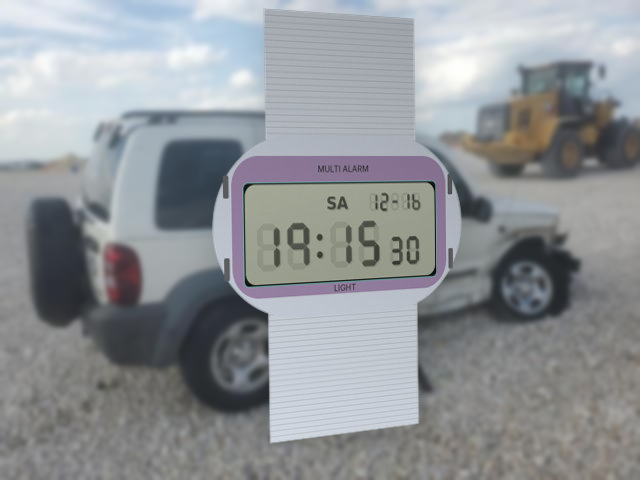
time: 19:15:30
